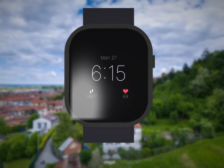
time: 6:15
